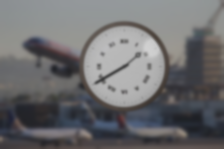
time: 1:40
